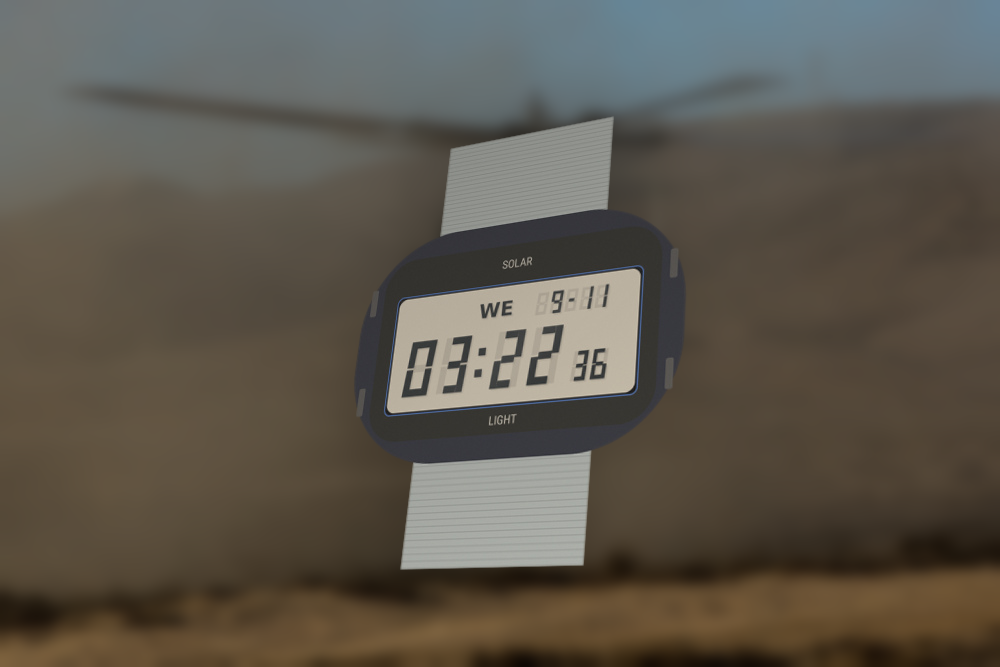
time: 3:22:36
